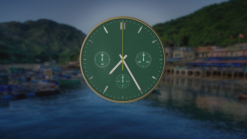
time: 7:25
